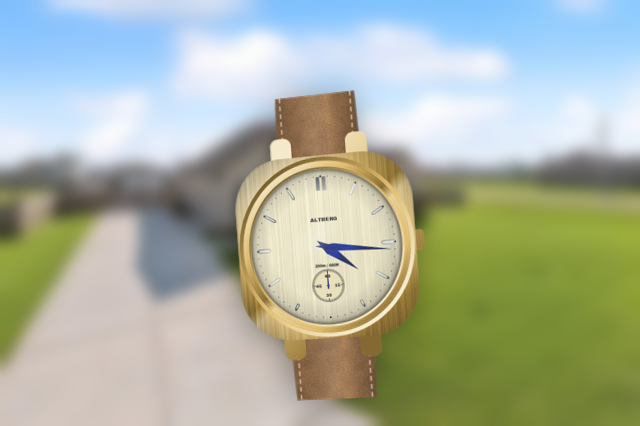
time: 4:16
